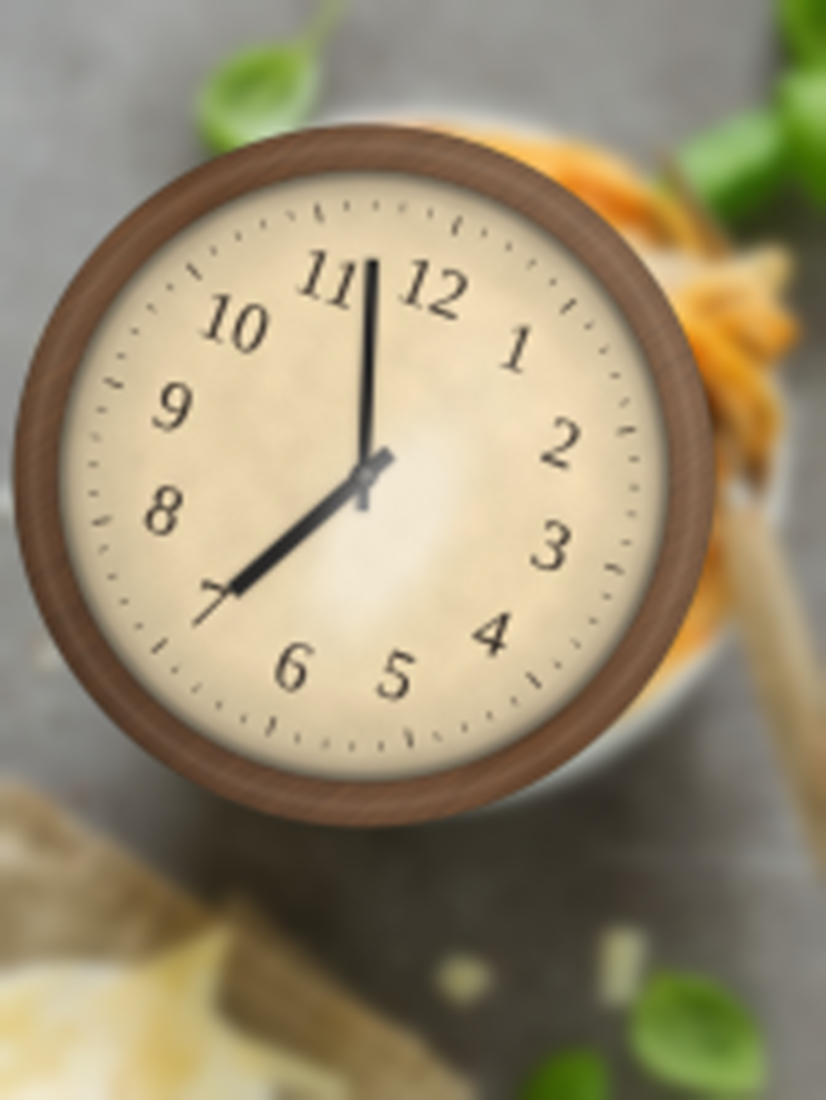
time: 6:57
